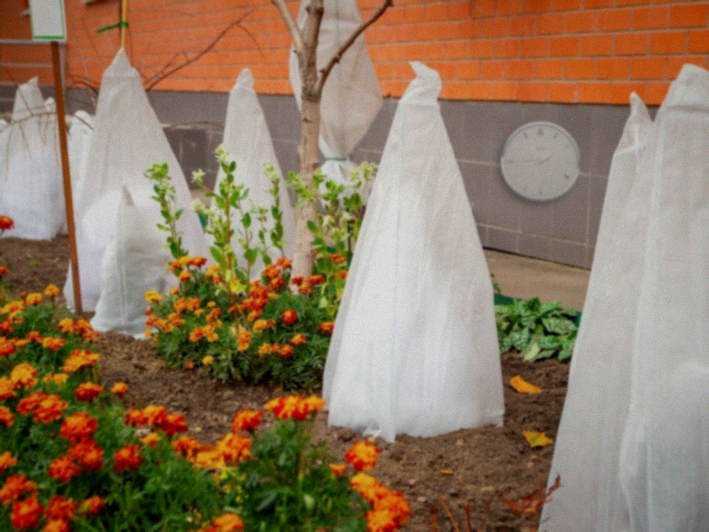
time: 1:44
